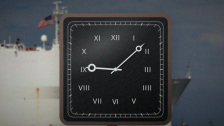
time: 9:08
